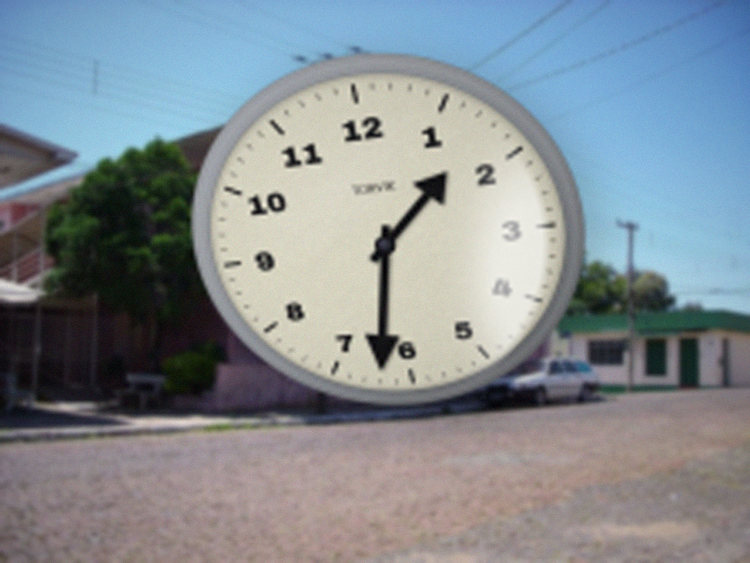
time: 1:32
